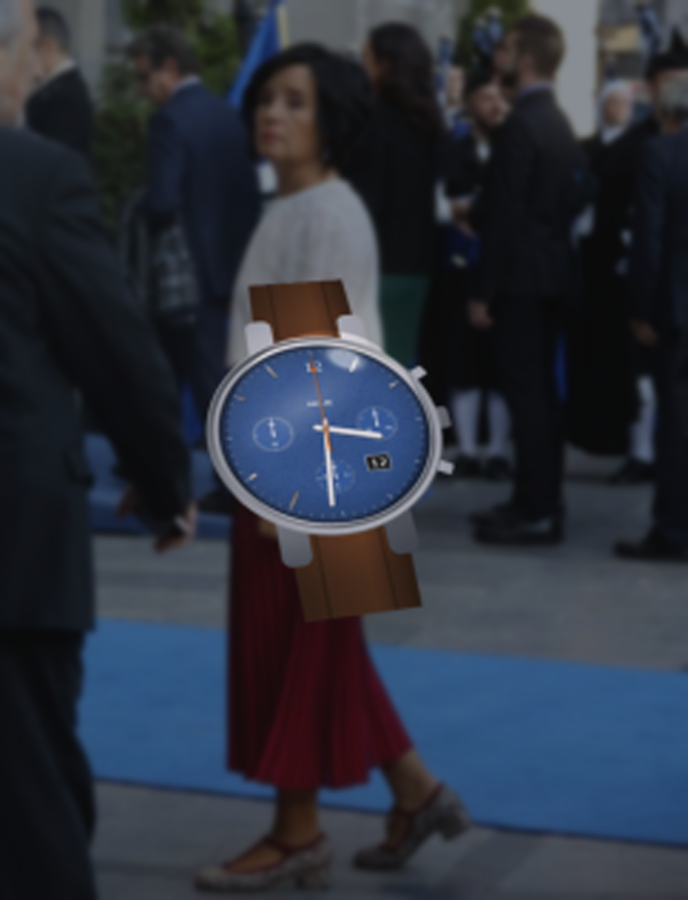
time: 3:31
